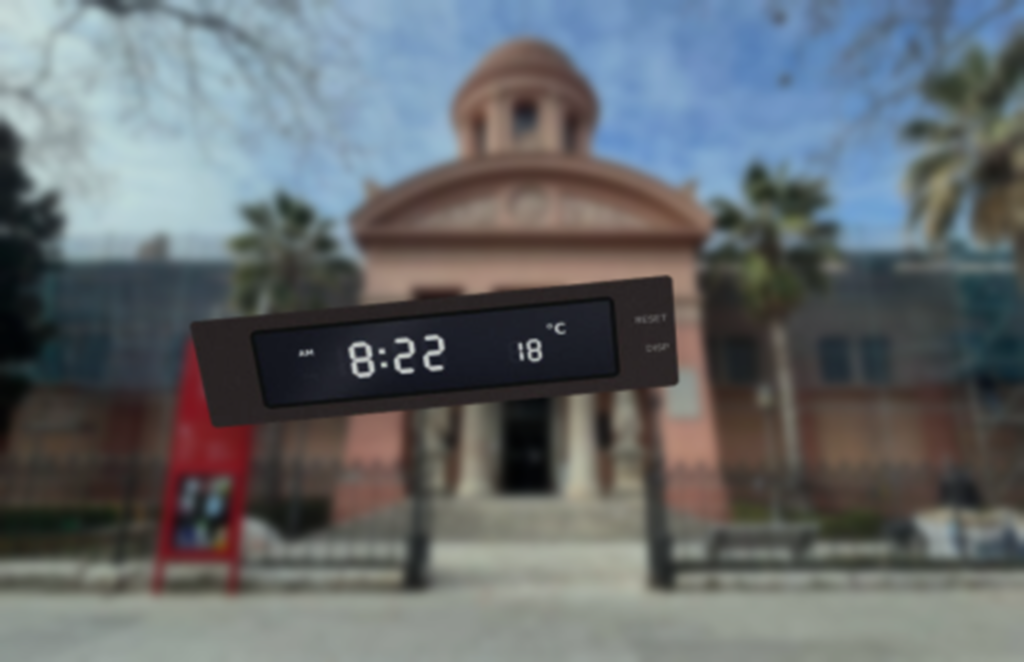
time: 8:22
